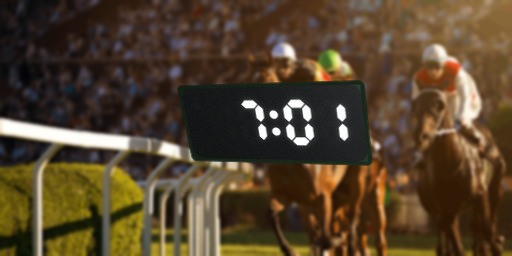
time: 7:01
